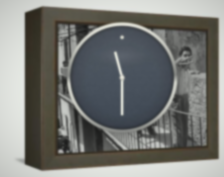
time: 11:30
